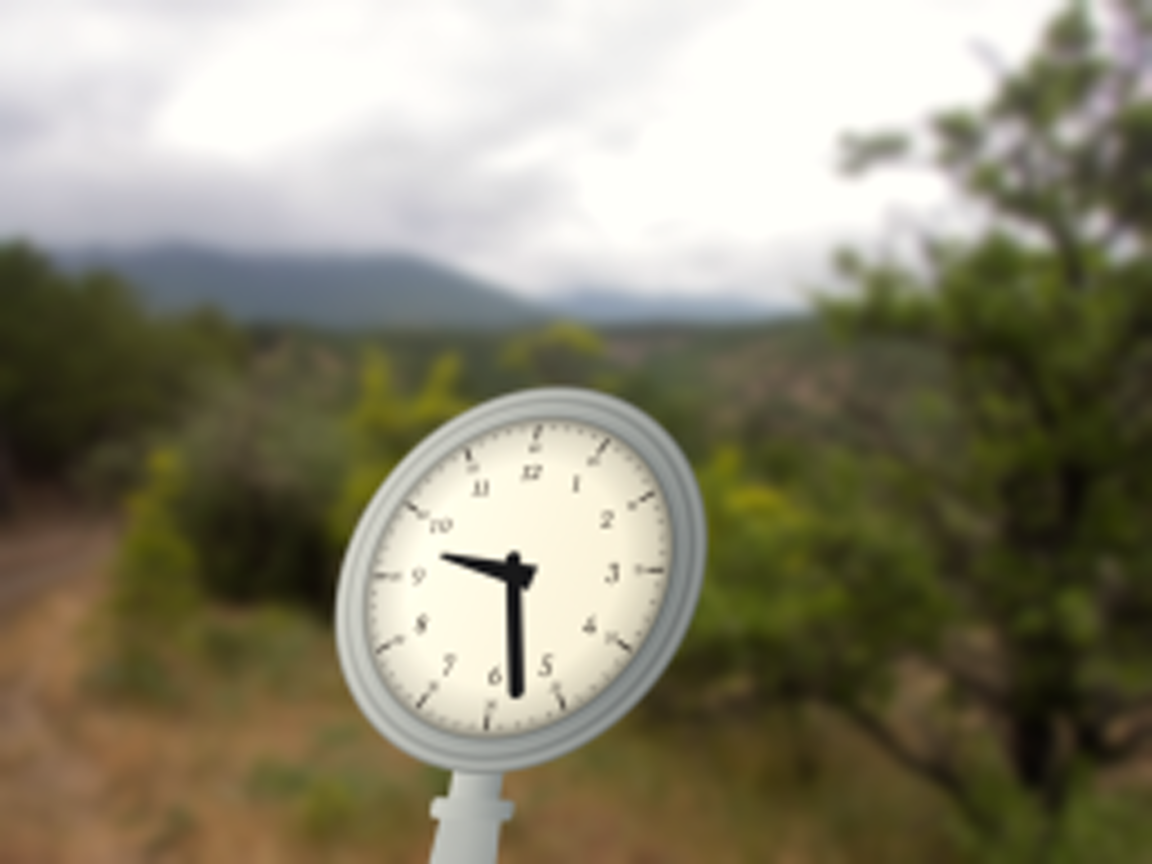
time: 9:28
